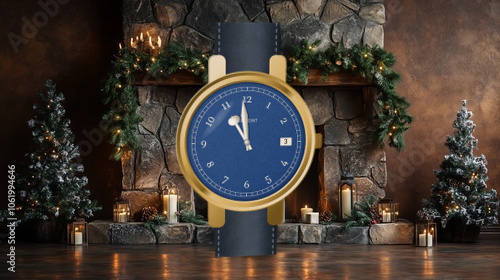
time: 10:59
